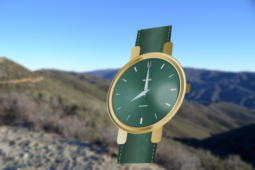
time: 8:00
